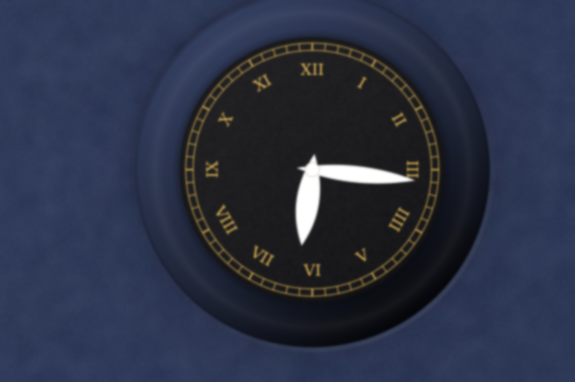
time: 6:16
